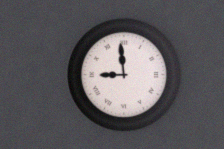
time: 8:59
